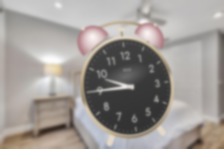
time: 9:45
